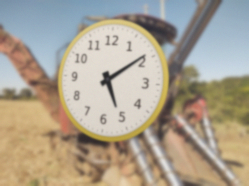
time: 5:09
